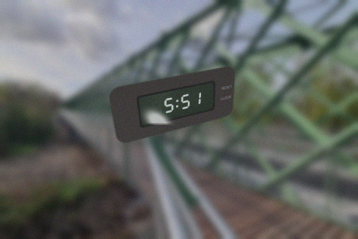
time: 5:51
